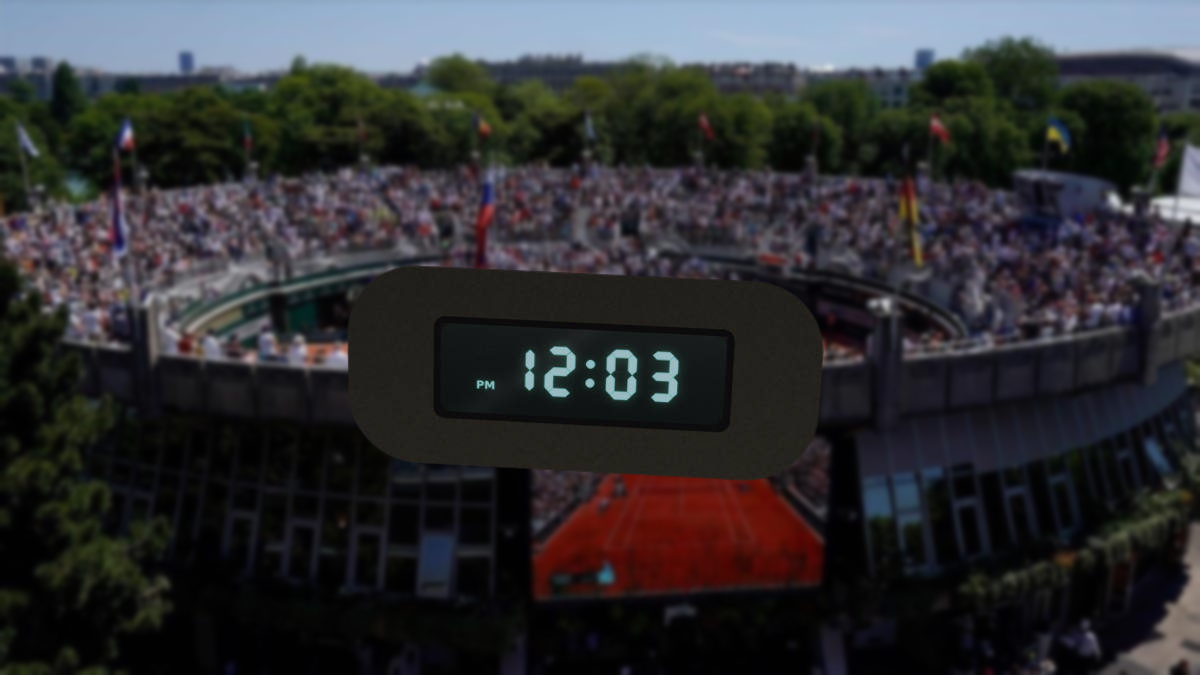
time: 12:03
